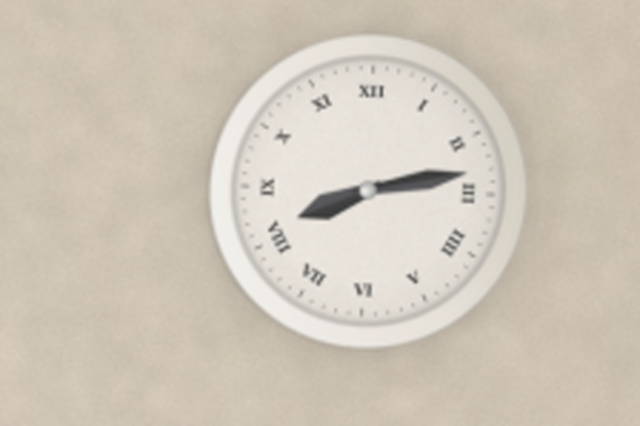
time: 8:13
